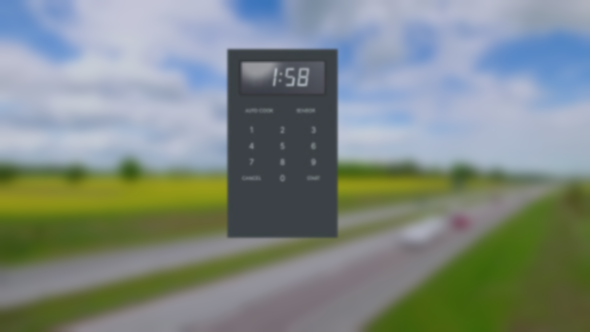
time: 1:58
